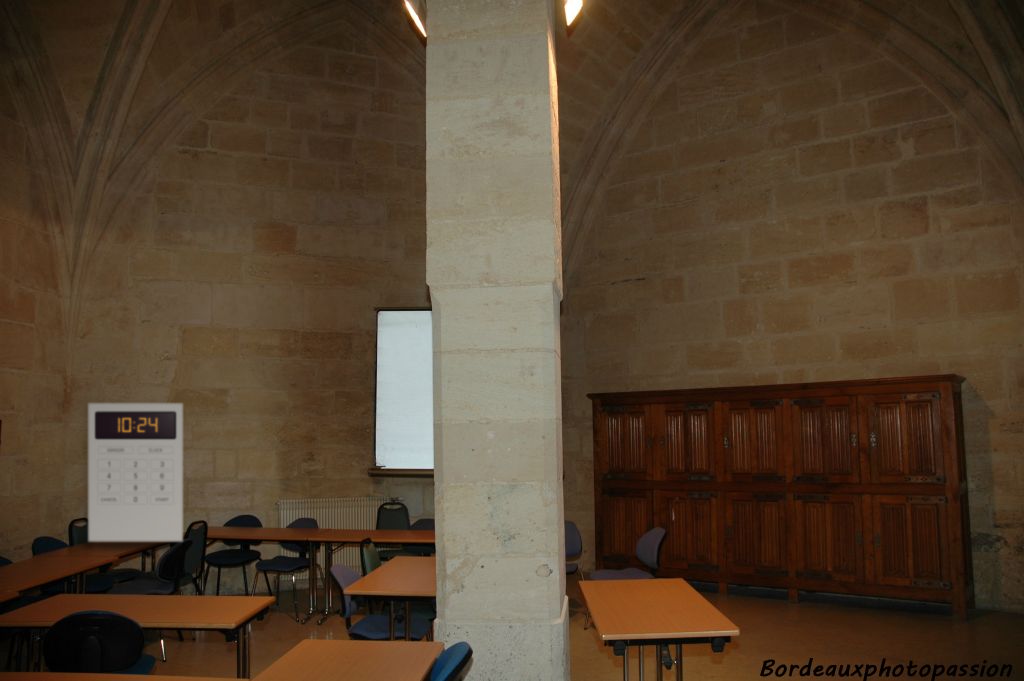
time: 10:24
